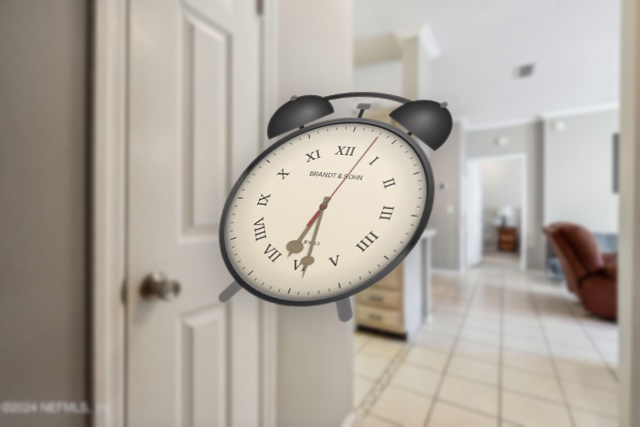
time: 6:29:03
